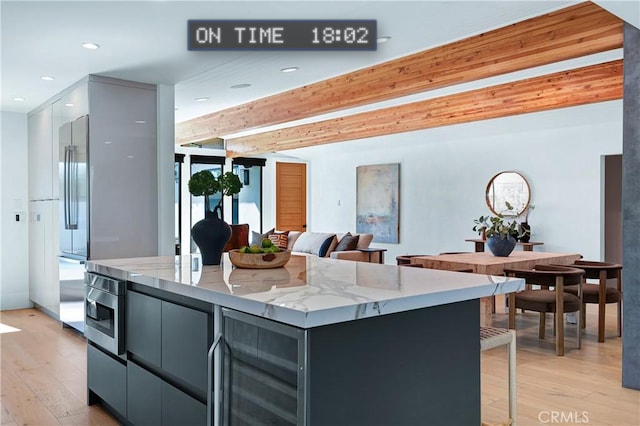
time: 18:02
